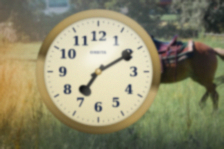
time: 7:10
